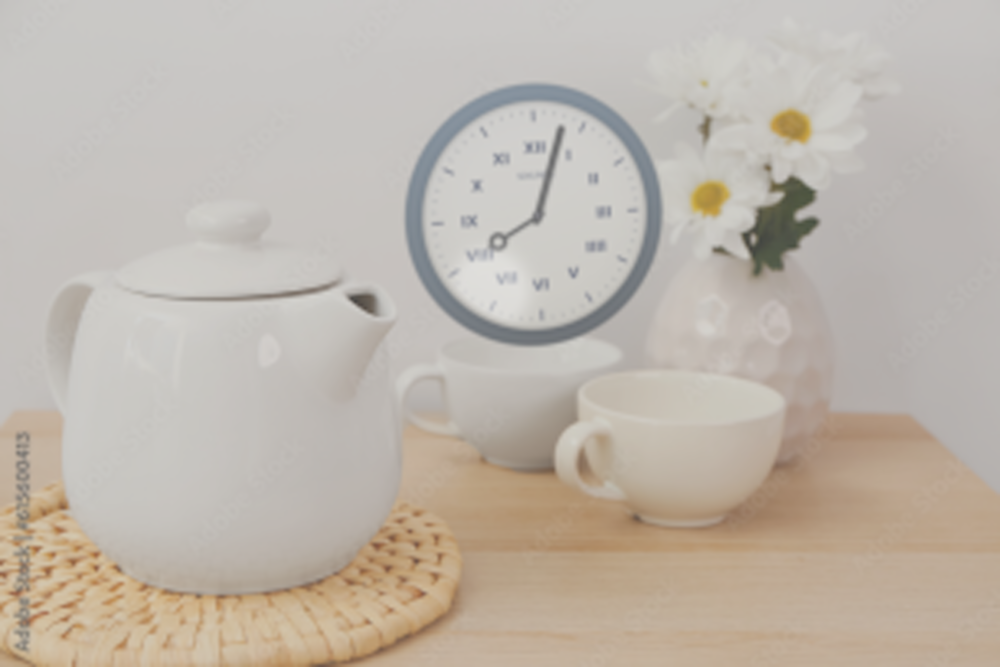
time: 8:03
